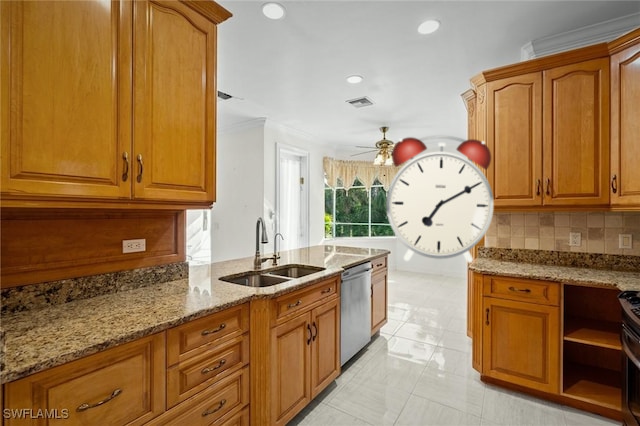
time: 7:10
